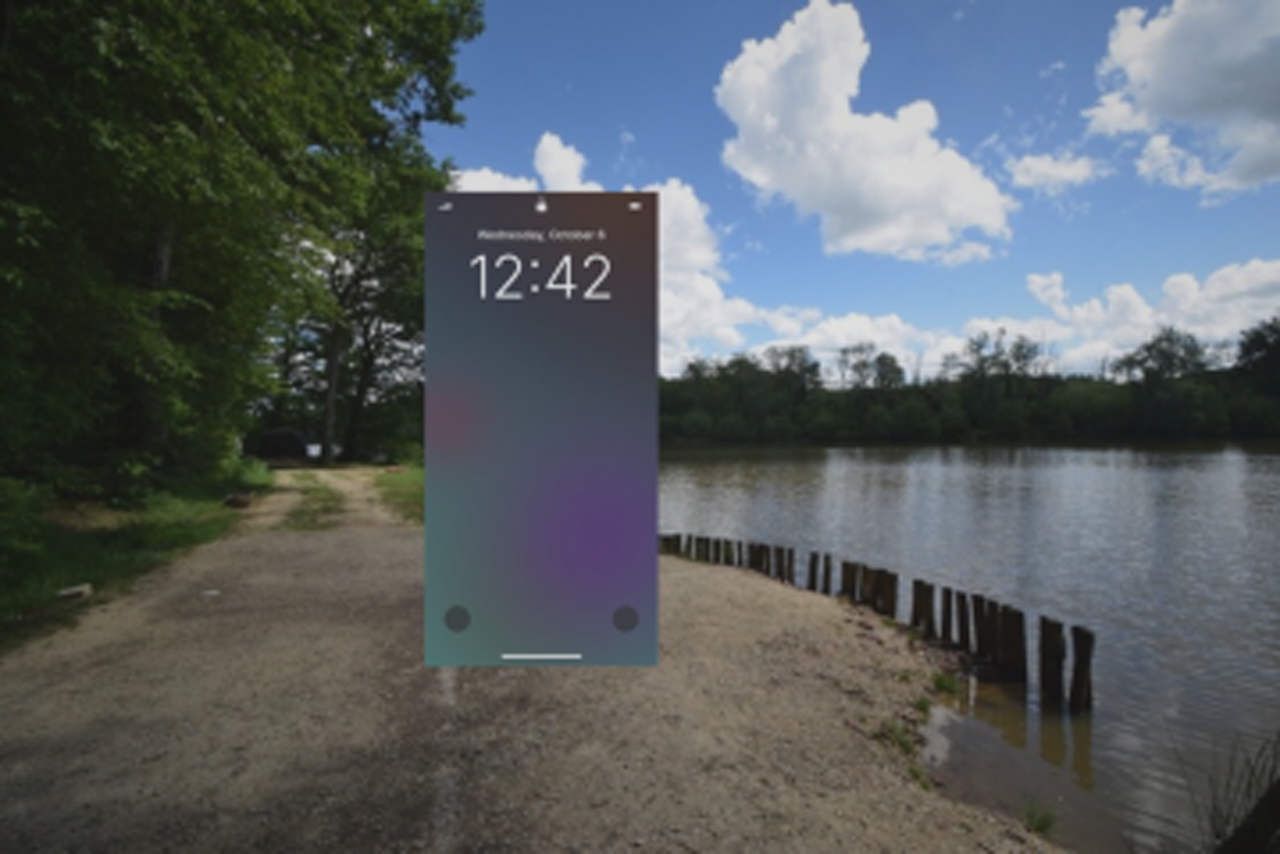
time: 12:42
